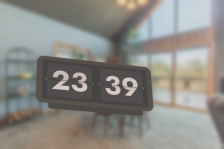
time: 23:39
